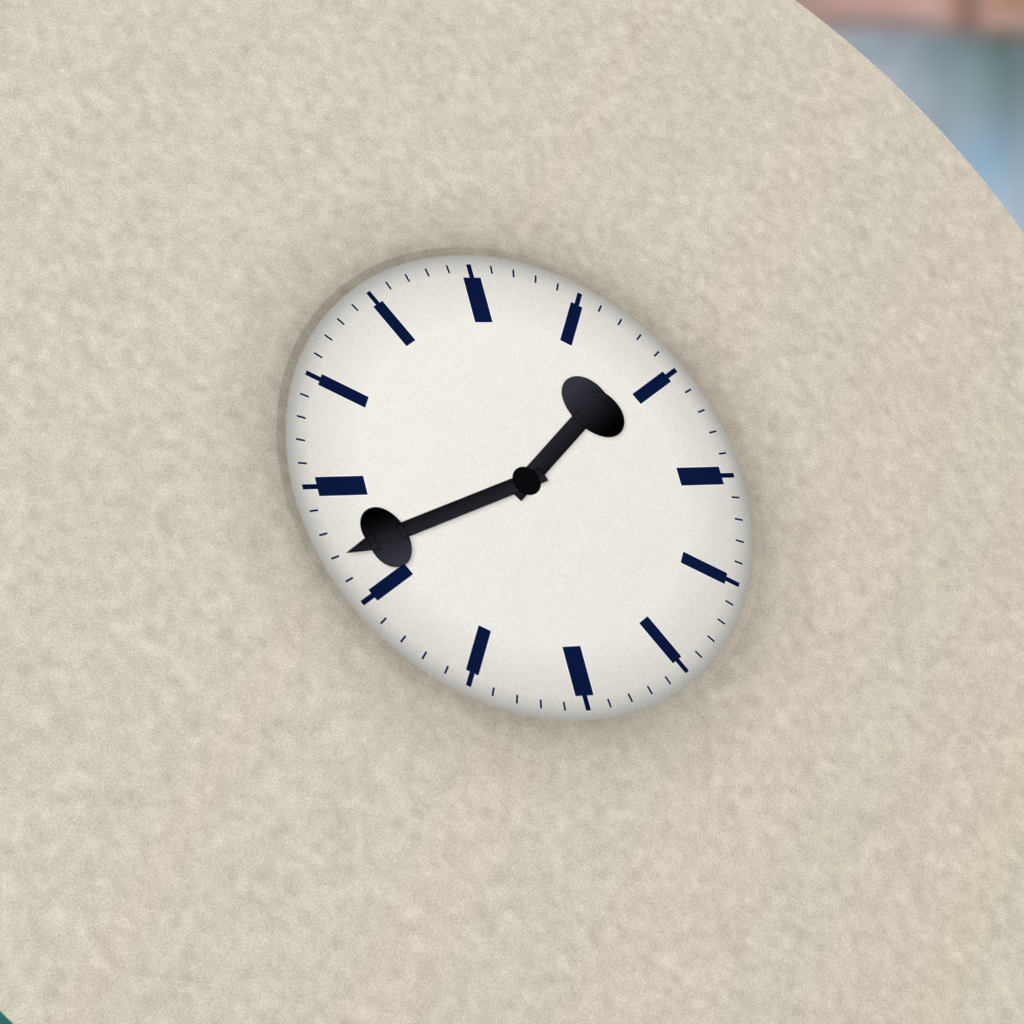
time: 1:42
